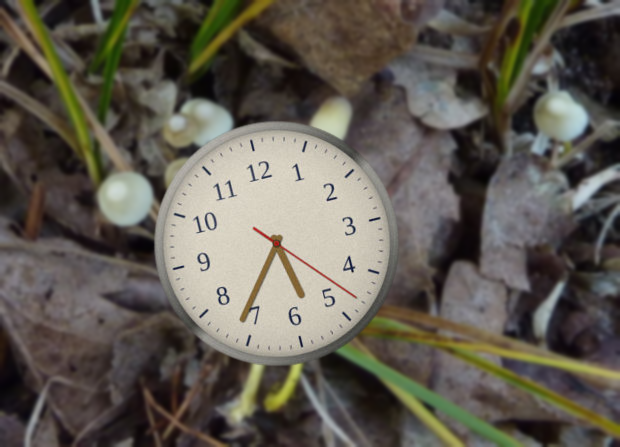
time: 5:36:23
